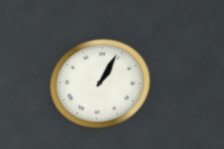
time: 1:04
